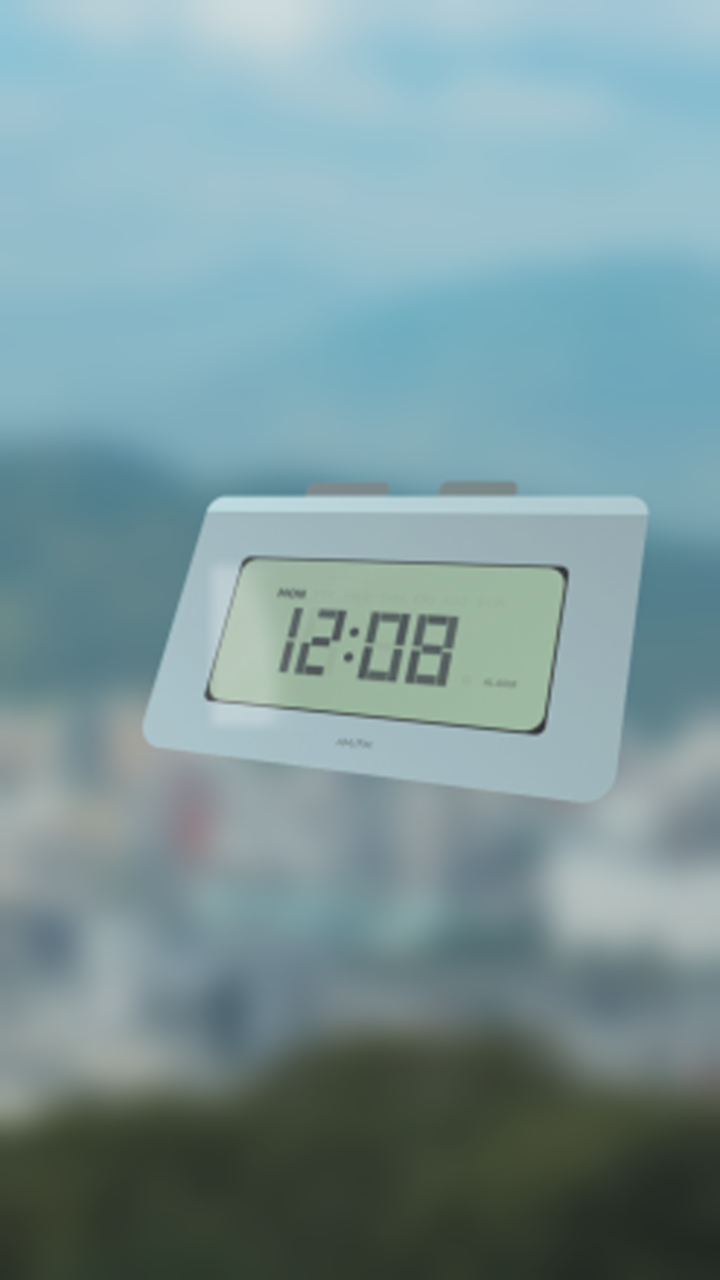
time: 12:08
